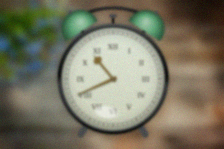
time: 10:41
